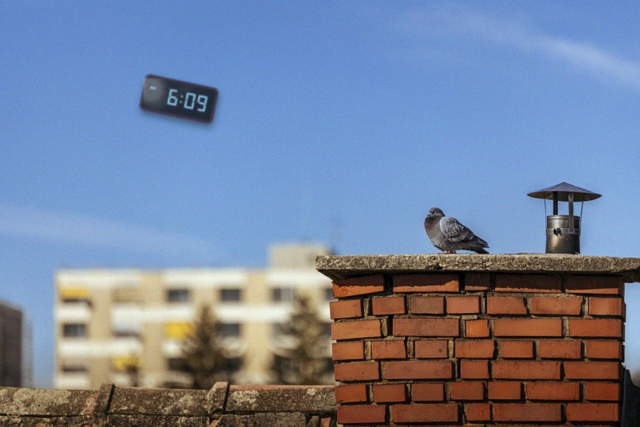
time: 6:09
